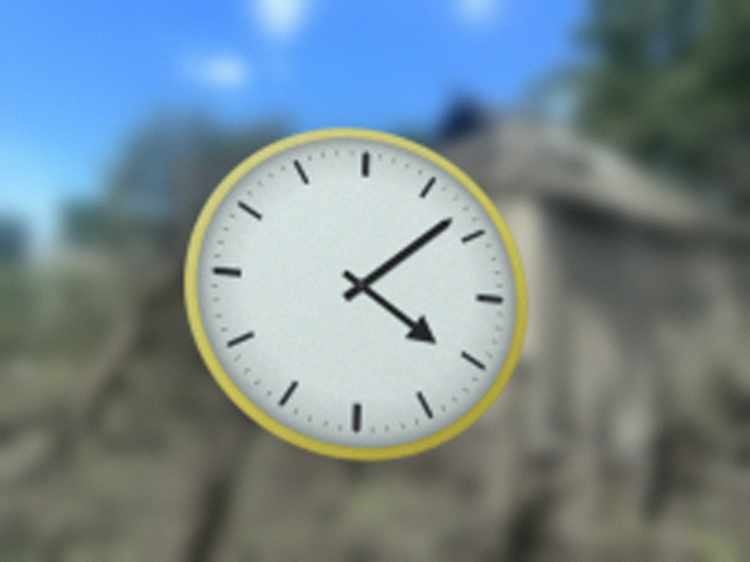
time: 4:08
